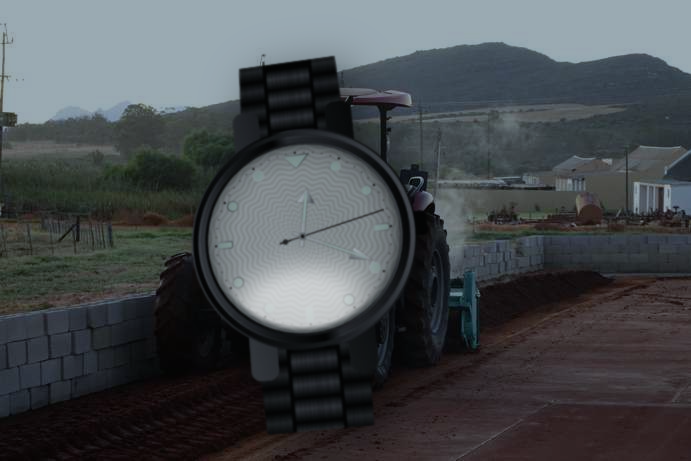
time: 12:19:13
